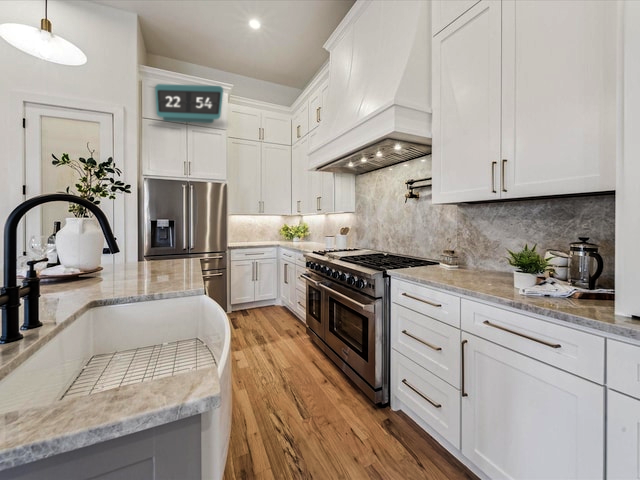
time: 22:54
